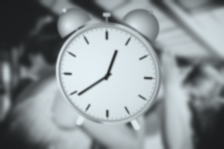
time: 12:39
